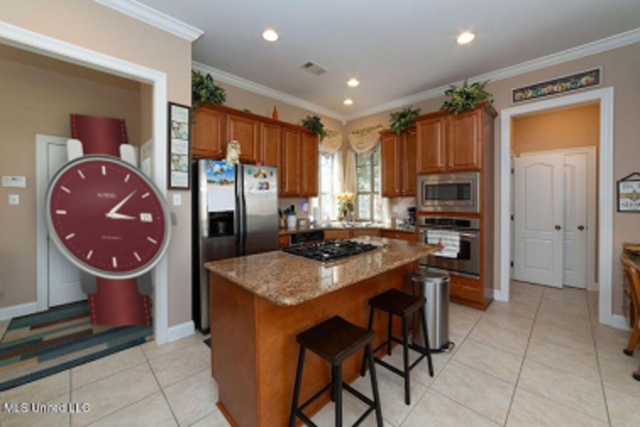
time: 3:08
